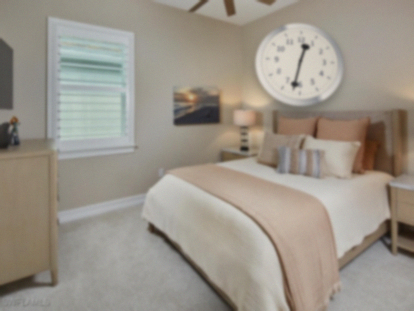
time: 12:32
